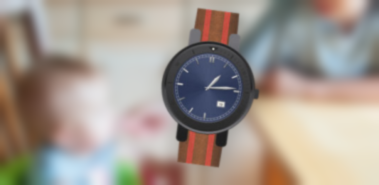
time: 1:14
